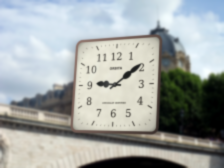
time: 9:09
